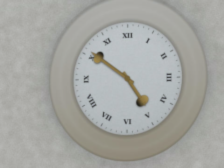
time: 4:51
